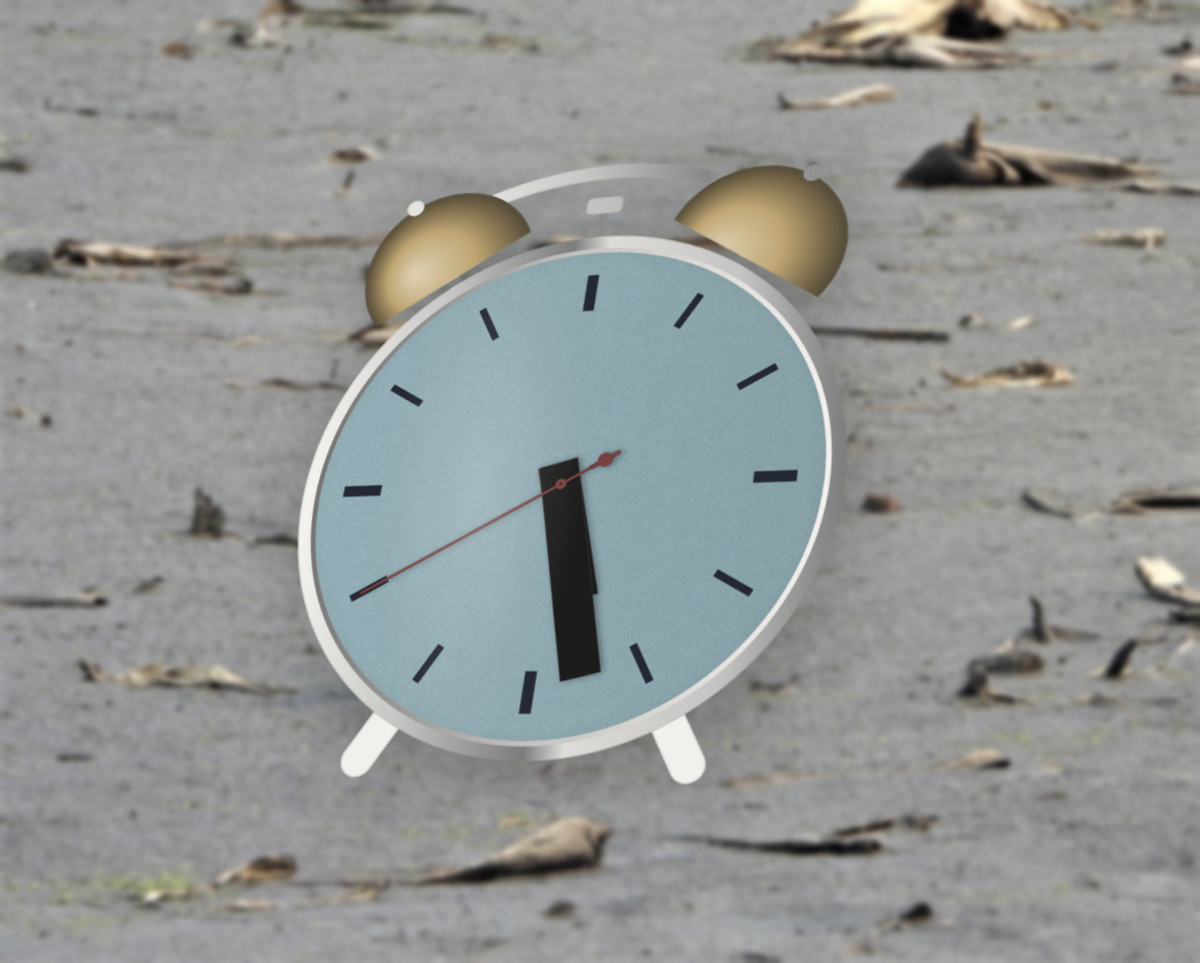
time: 5:27:40
